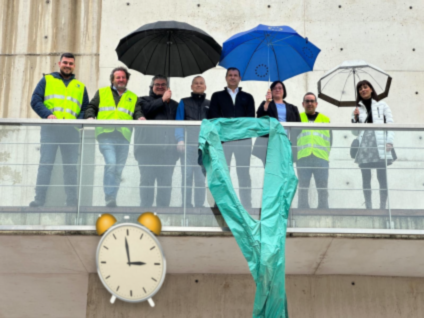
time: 2:59
